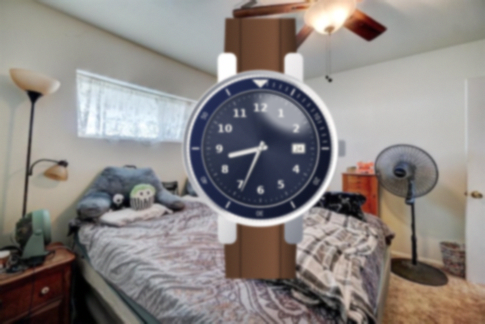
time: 8:34
